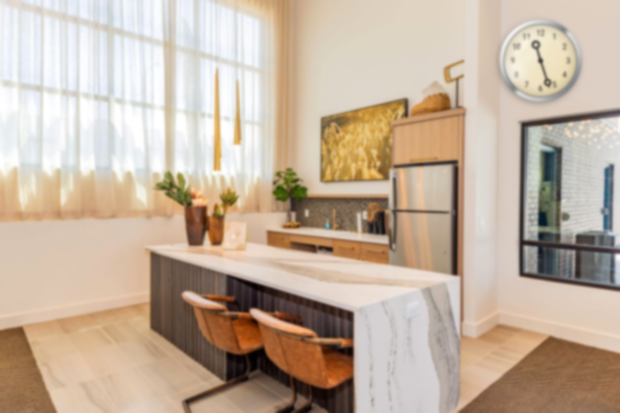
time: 11:27
